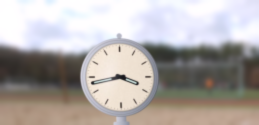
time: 3:43
